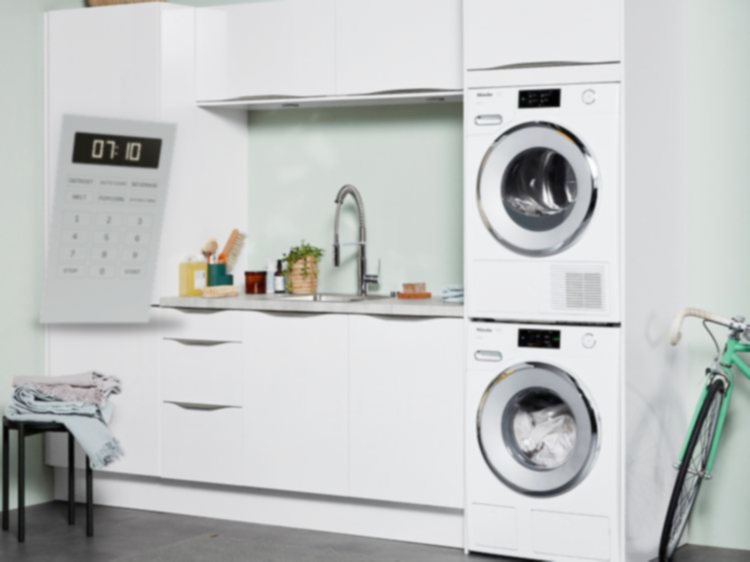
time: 7:10
